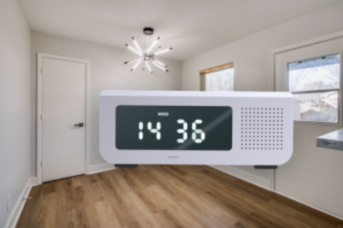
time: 14:36
